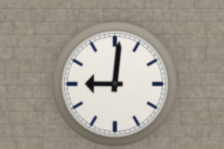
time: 9:01
